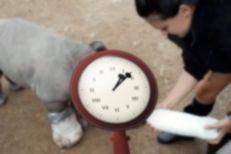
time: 1:08
